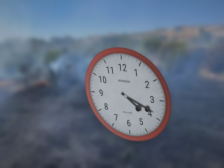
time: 4:19
